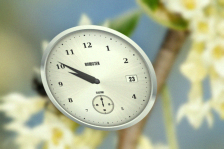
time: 9:51
